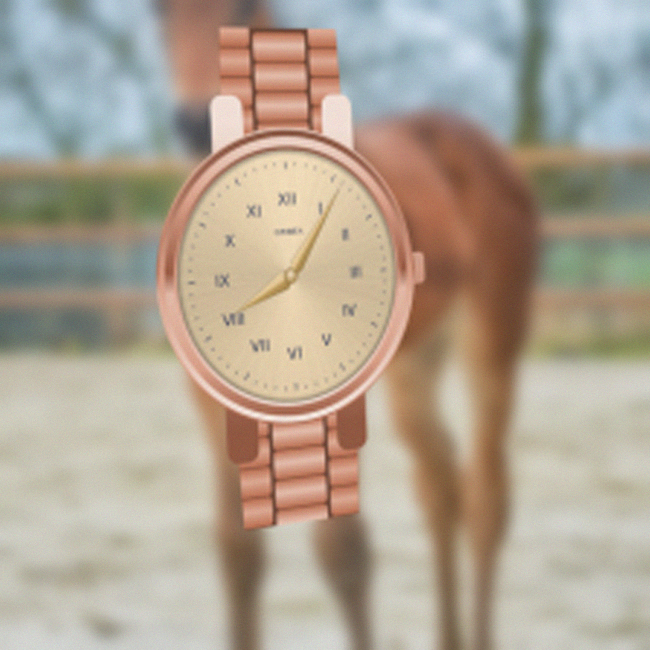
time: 8:06
